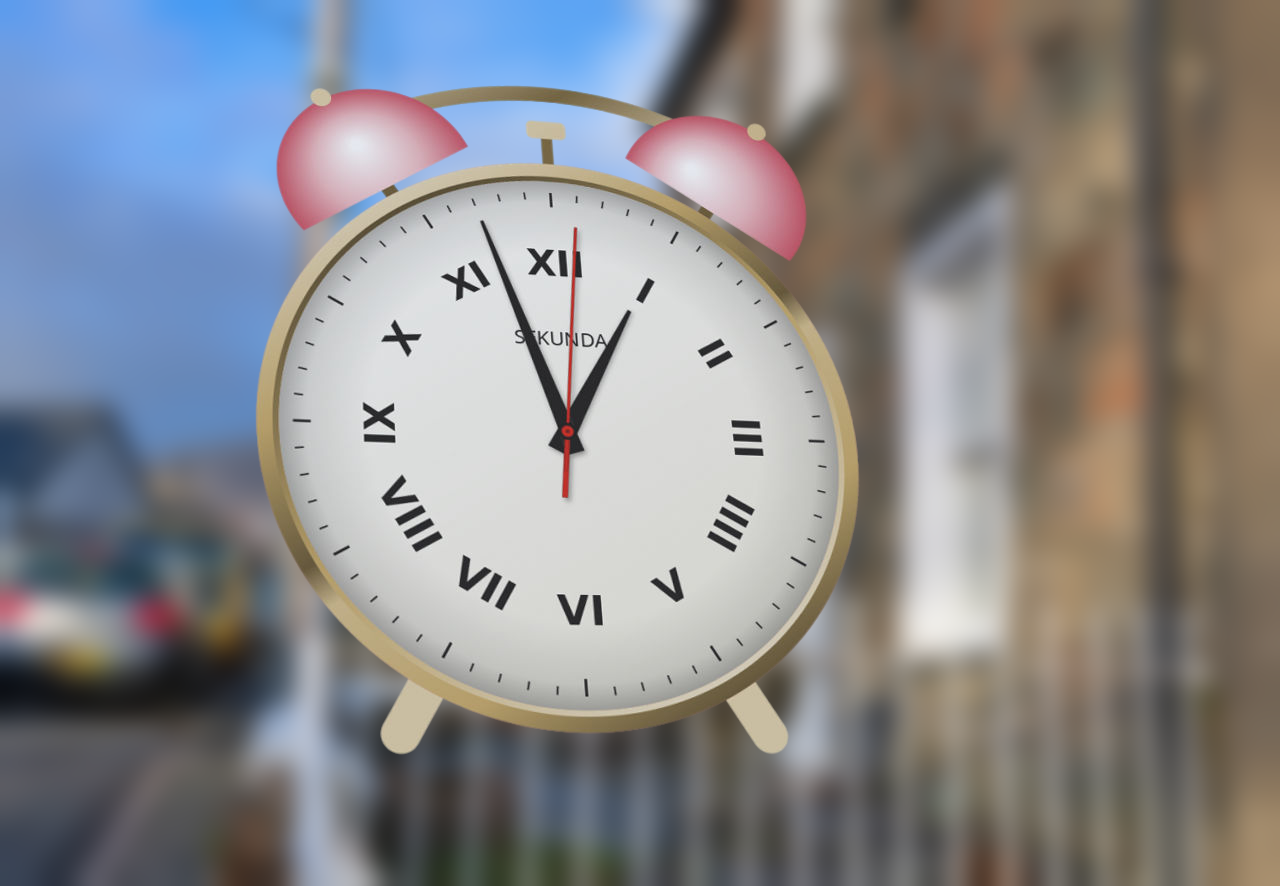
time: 12:57:01
